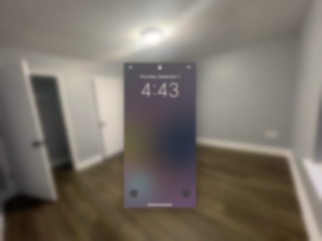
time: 4:43
